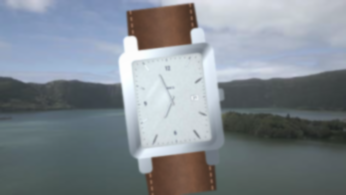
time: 6:57
